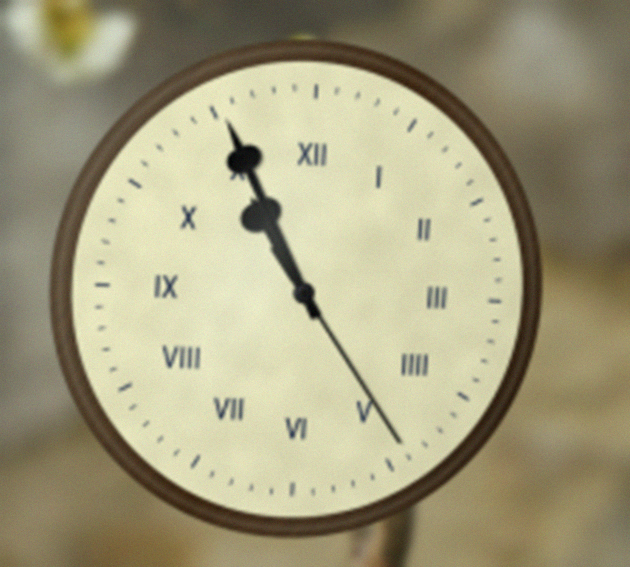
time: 10:55:24
